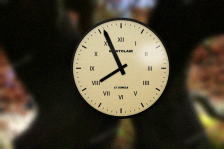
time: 7:56
